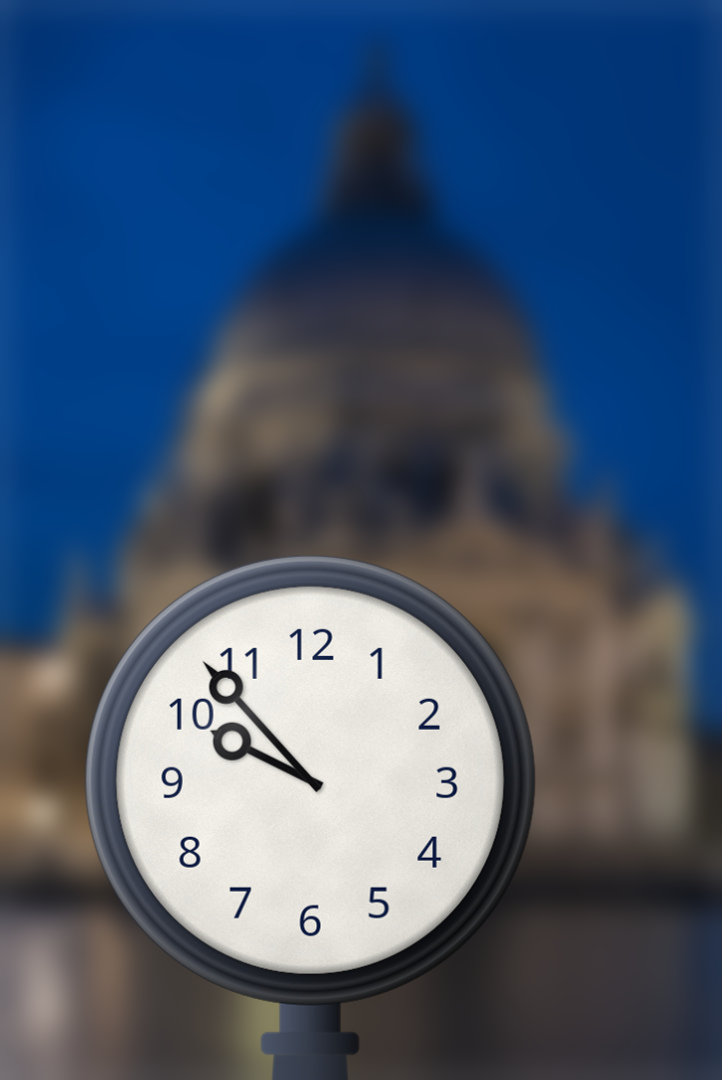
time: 9:53
